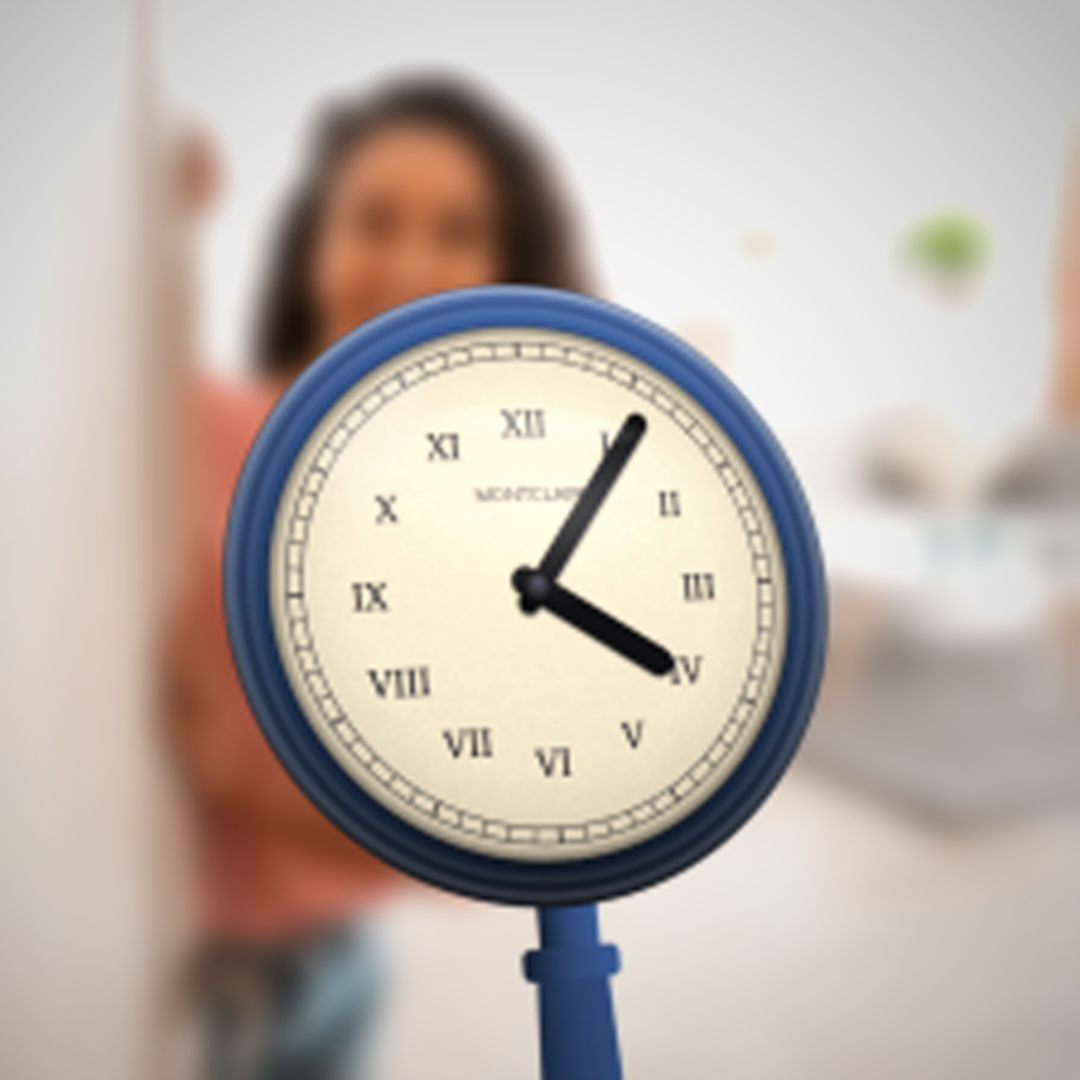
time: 4:06
